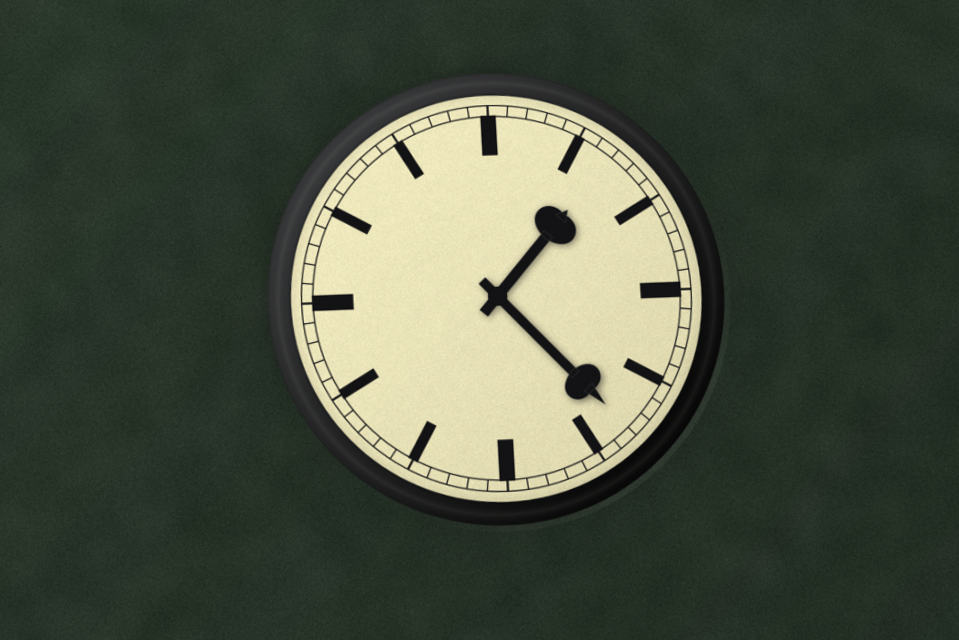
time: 1:23
